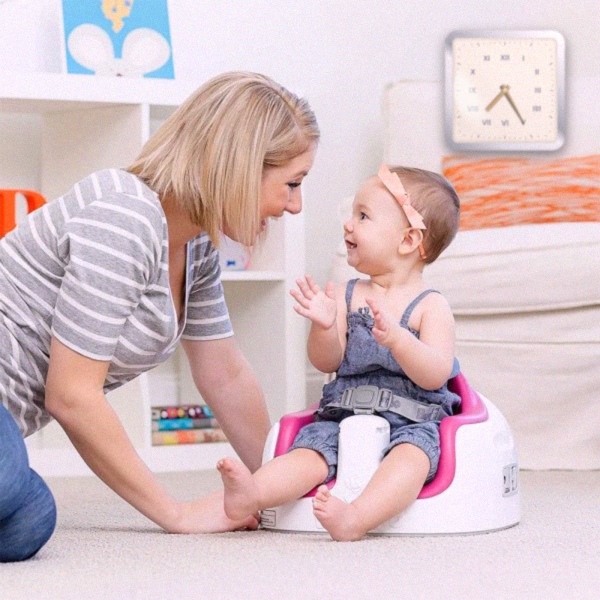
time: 7:25
